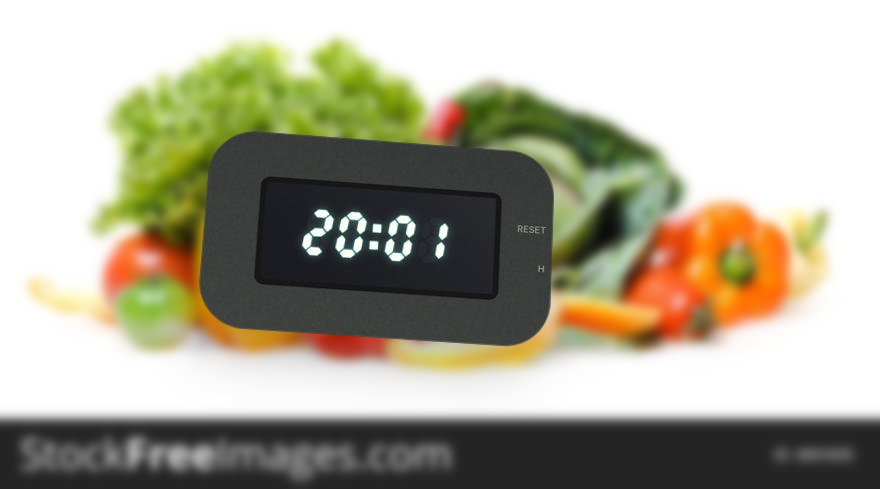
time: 20:01
